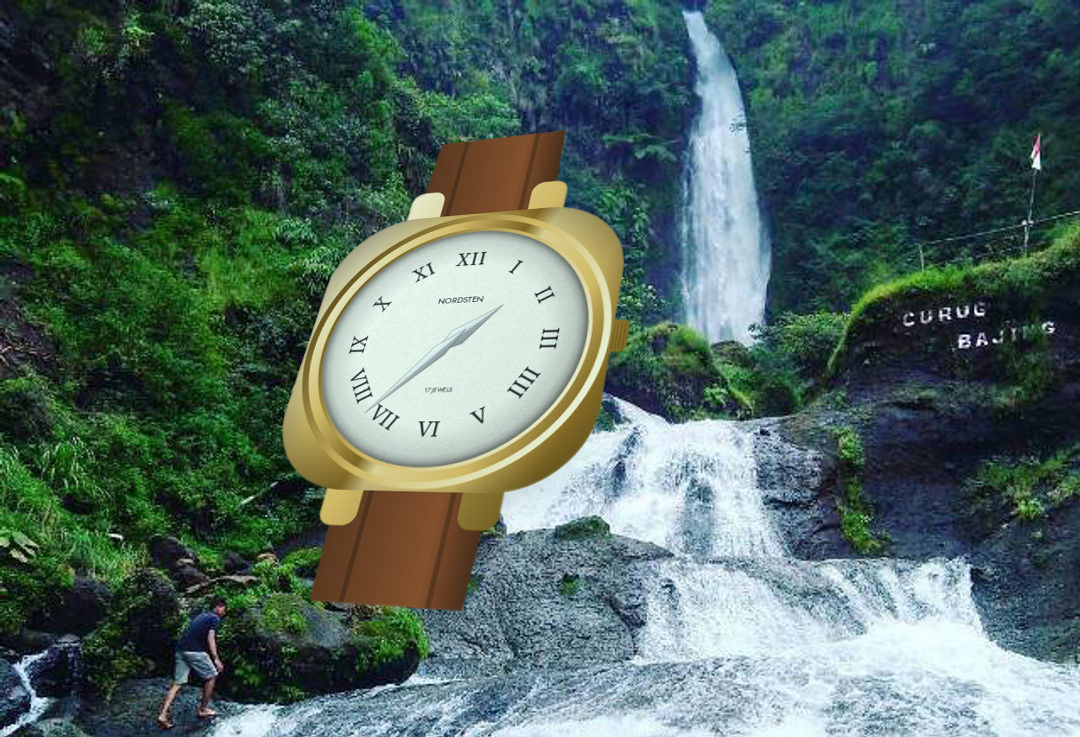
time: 1:37
